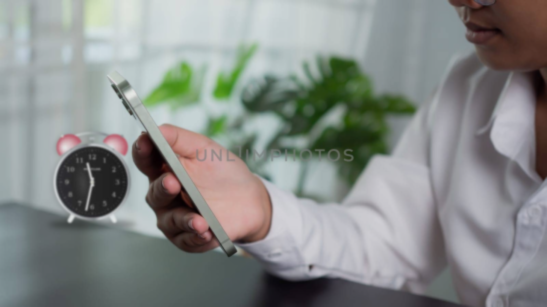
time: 11:32
